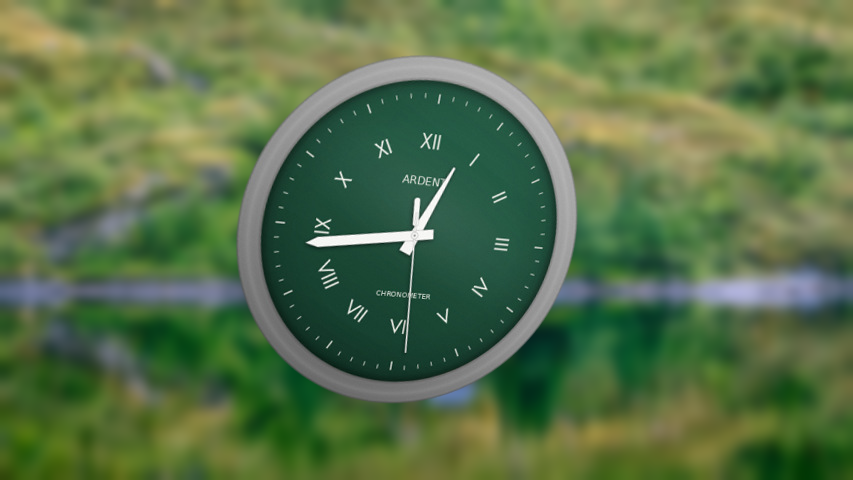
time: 12:43:29
